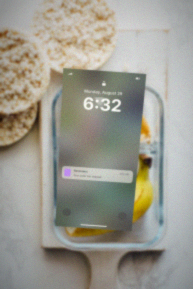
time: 6:32
